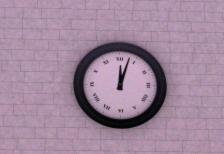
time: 12:03
